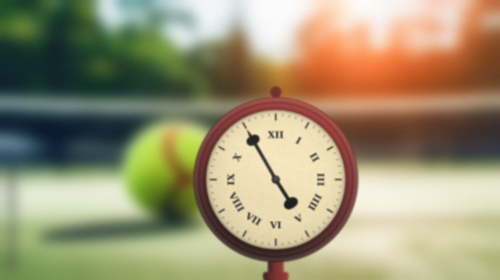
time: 4:55
